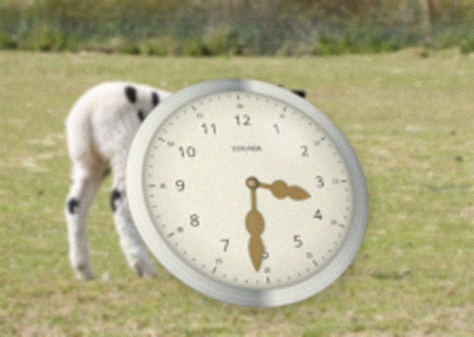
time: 3:31
